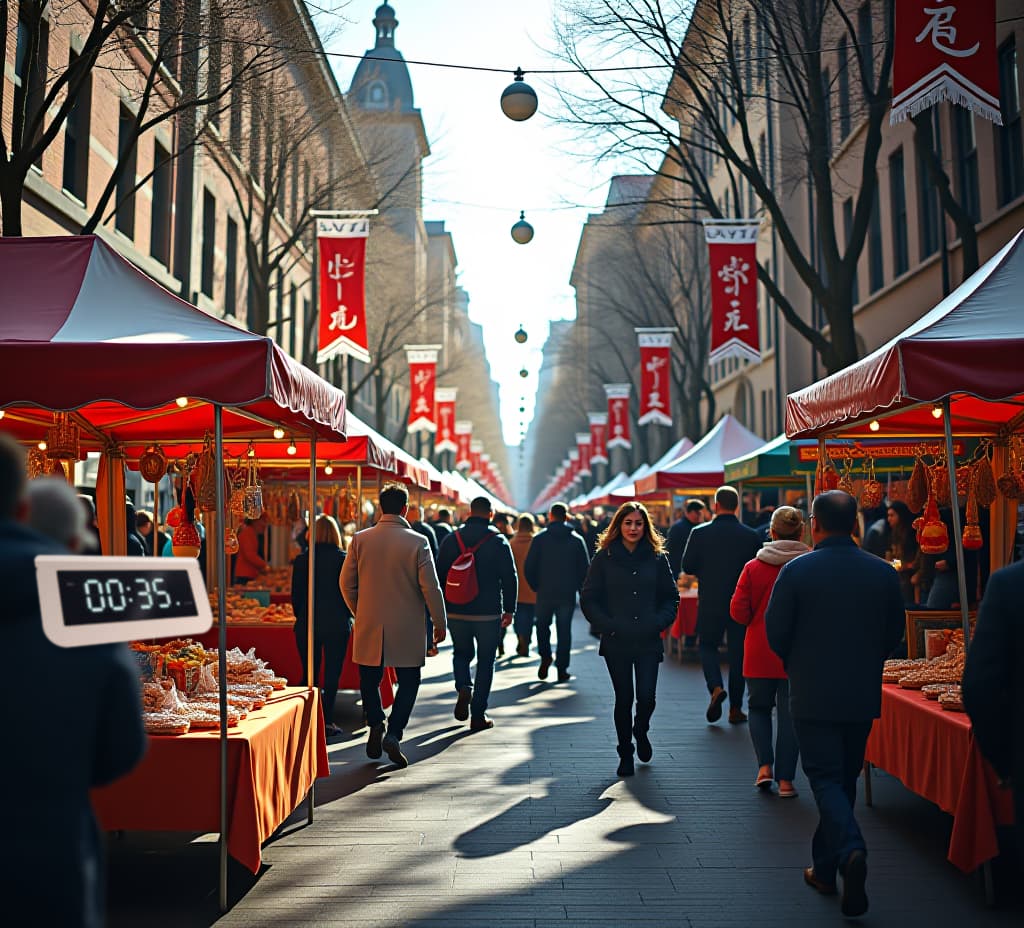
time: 0:35
